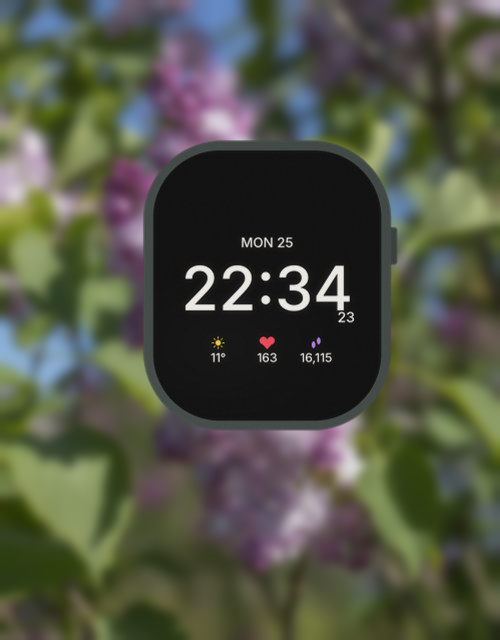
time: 22:34:23
